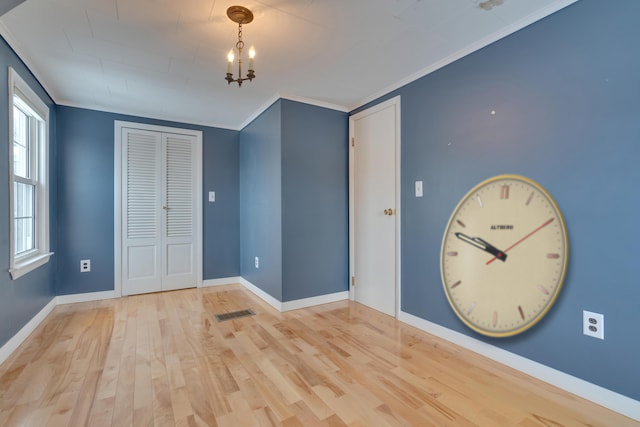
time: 9:48:10
